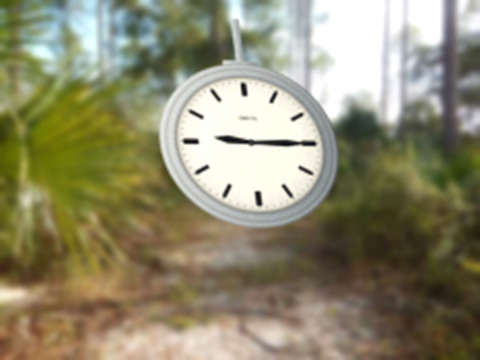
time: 9:15
